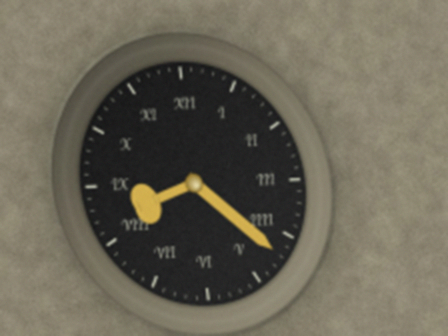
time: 8:22
